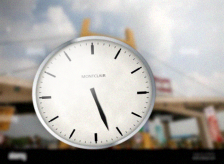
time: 5:27
